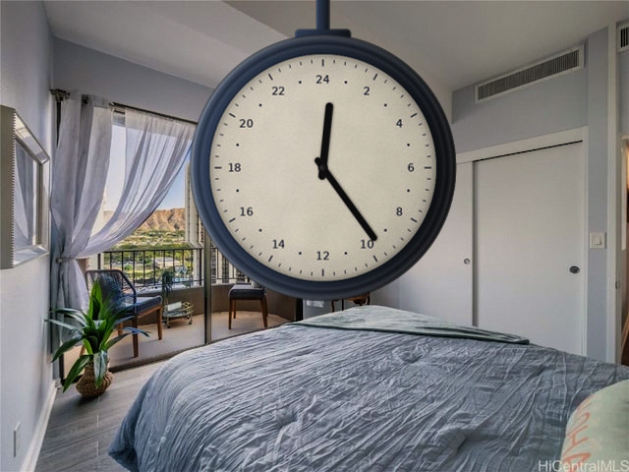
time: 0:24
